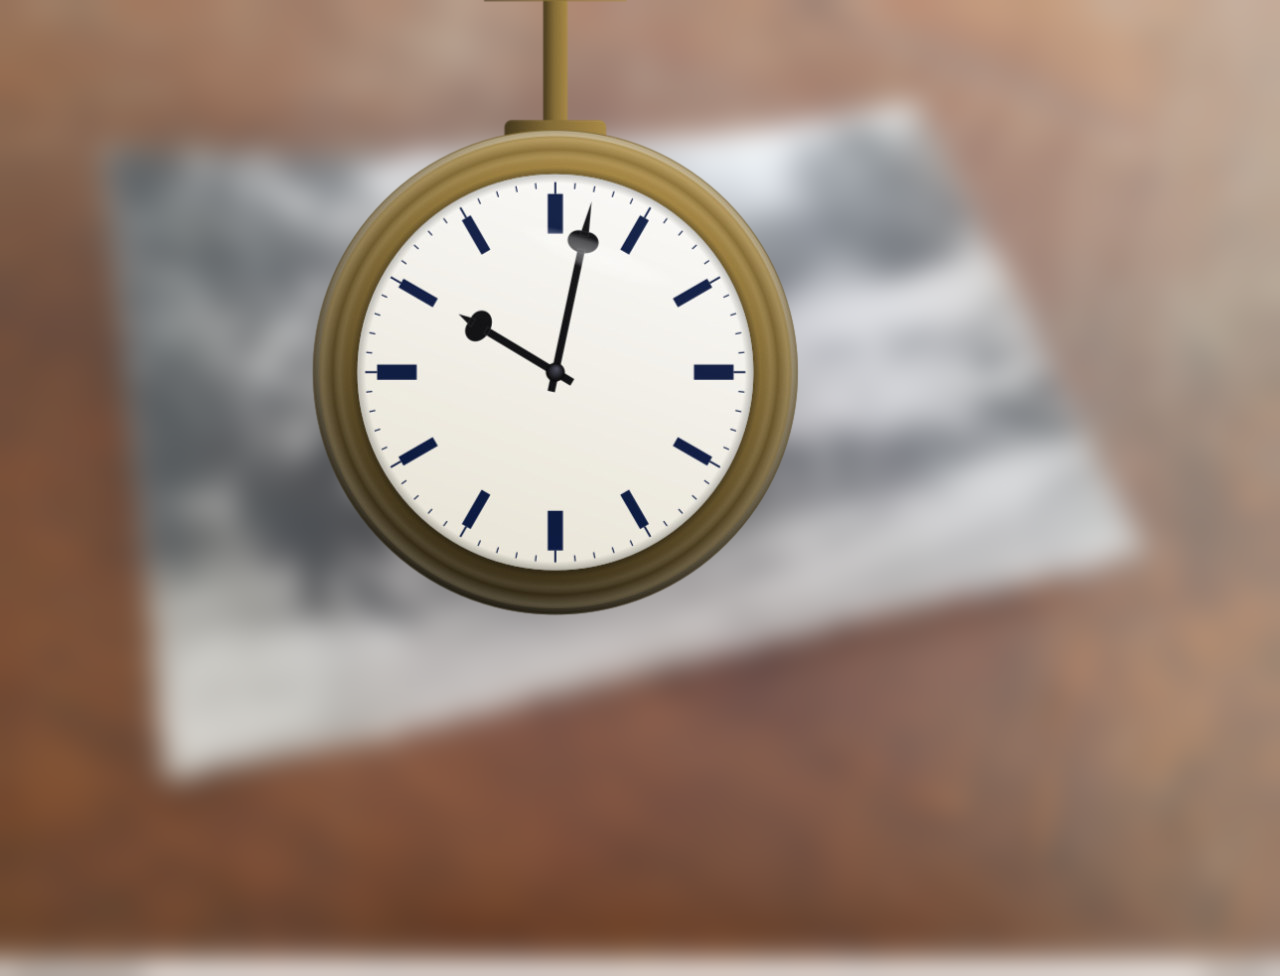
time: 10:02
